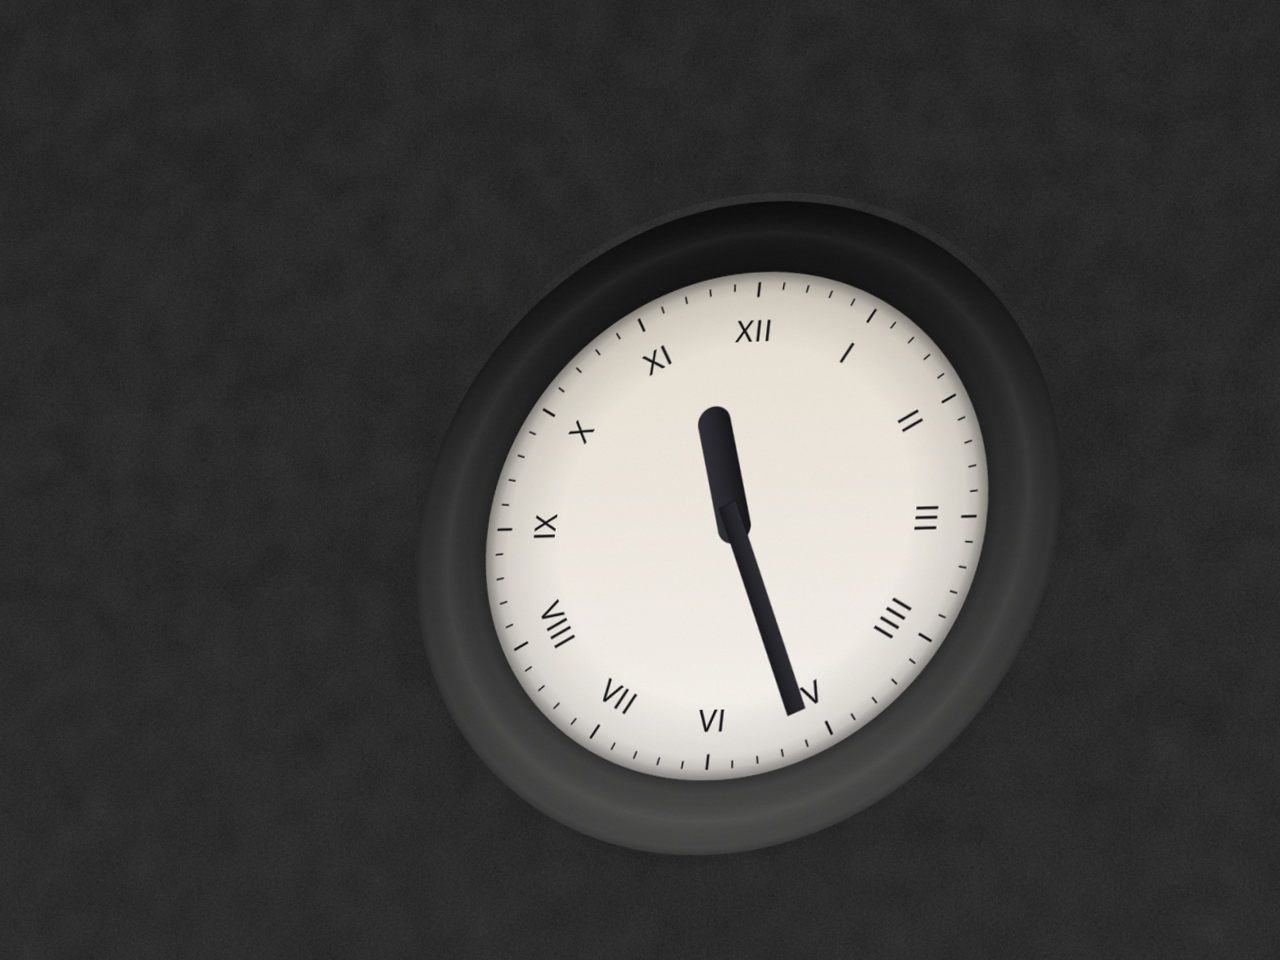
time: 11:26
